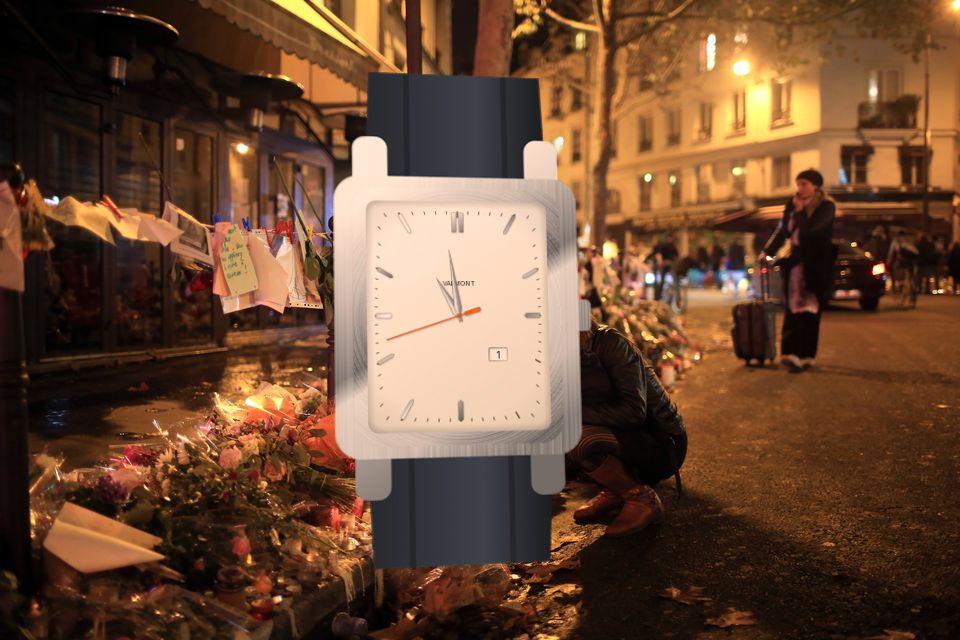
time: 10:58:42
